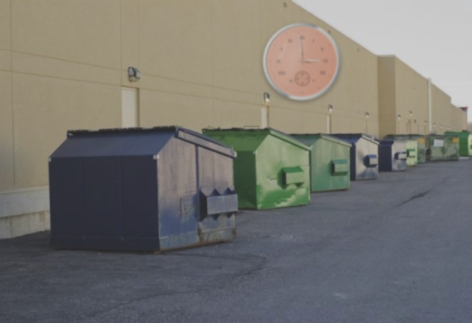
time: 2:59
